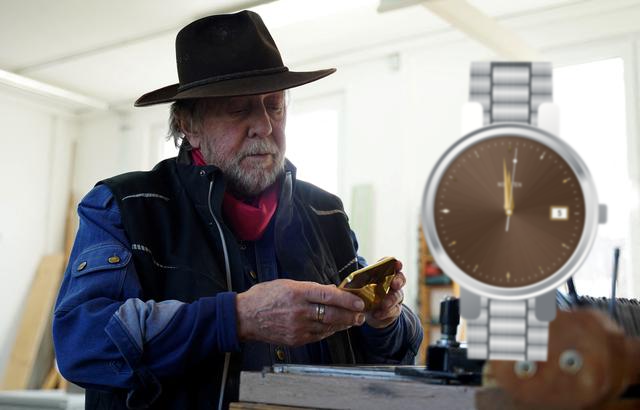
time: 11:59:01
